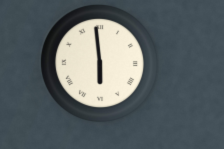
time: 5:59
